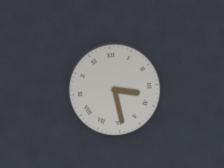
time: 3:29
